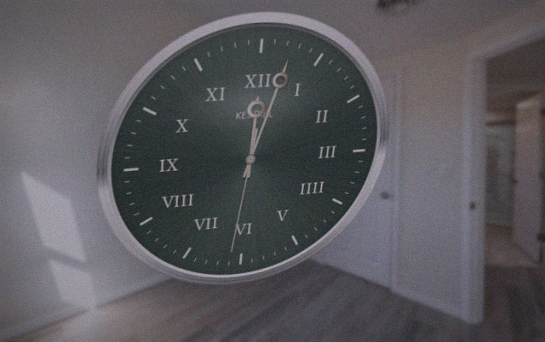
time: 12:02:31
